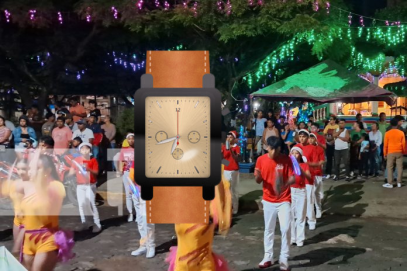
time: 6:42
